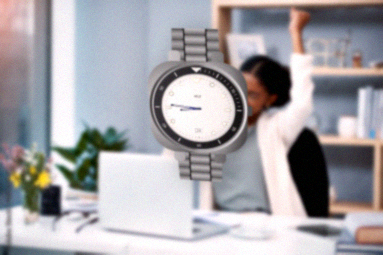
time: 8:46
